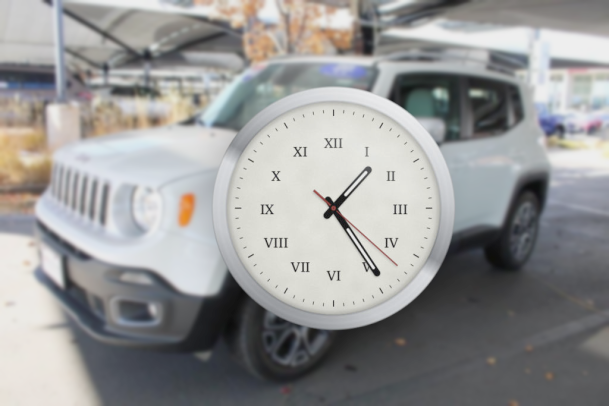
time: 1:24:22
